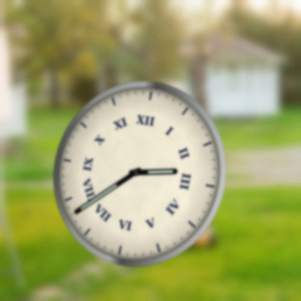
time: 2:38
